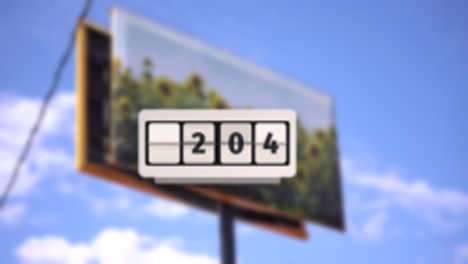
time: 2:04
